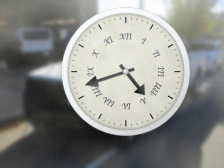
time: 4:42
